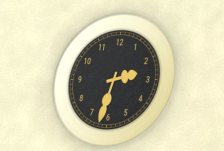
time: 2:32
